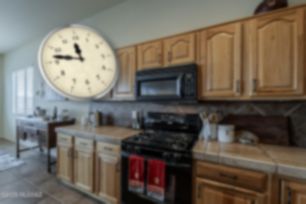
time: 11:47
